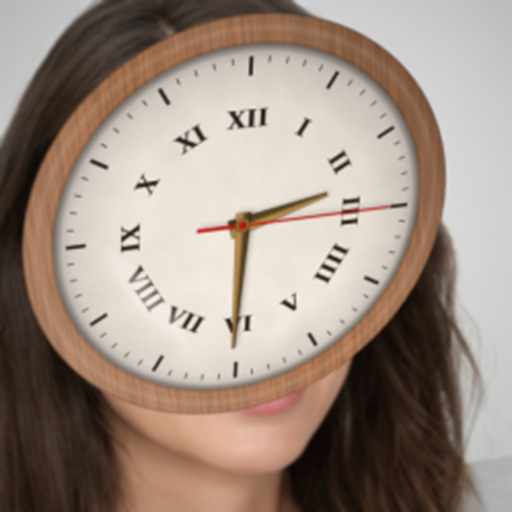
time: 2:30:15
